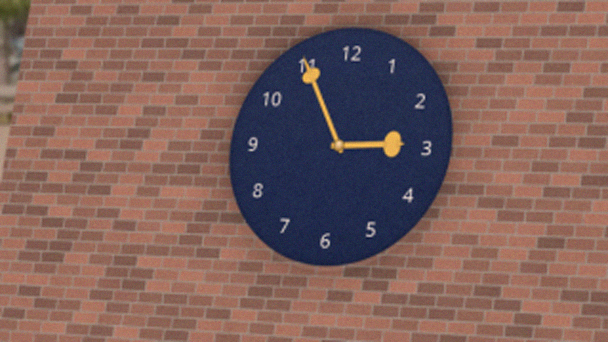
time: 2:55
